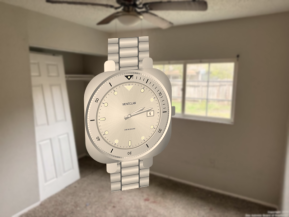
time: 2:13
